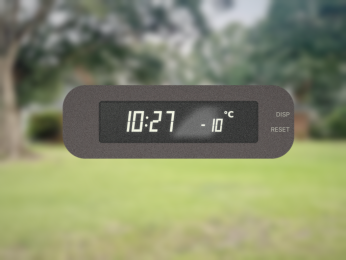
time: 10:27
